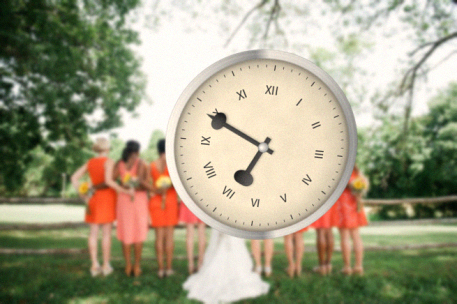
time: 6:49
